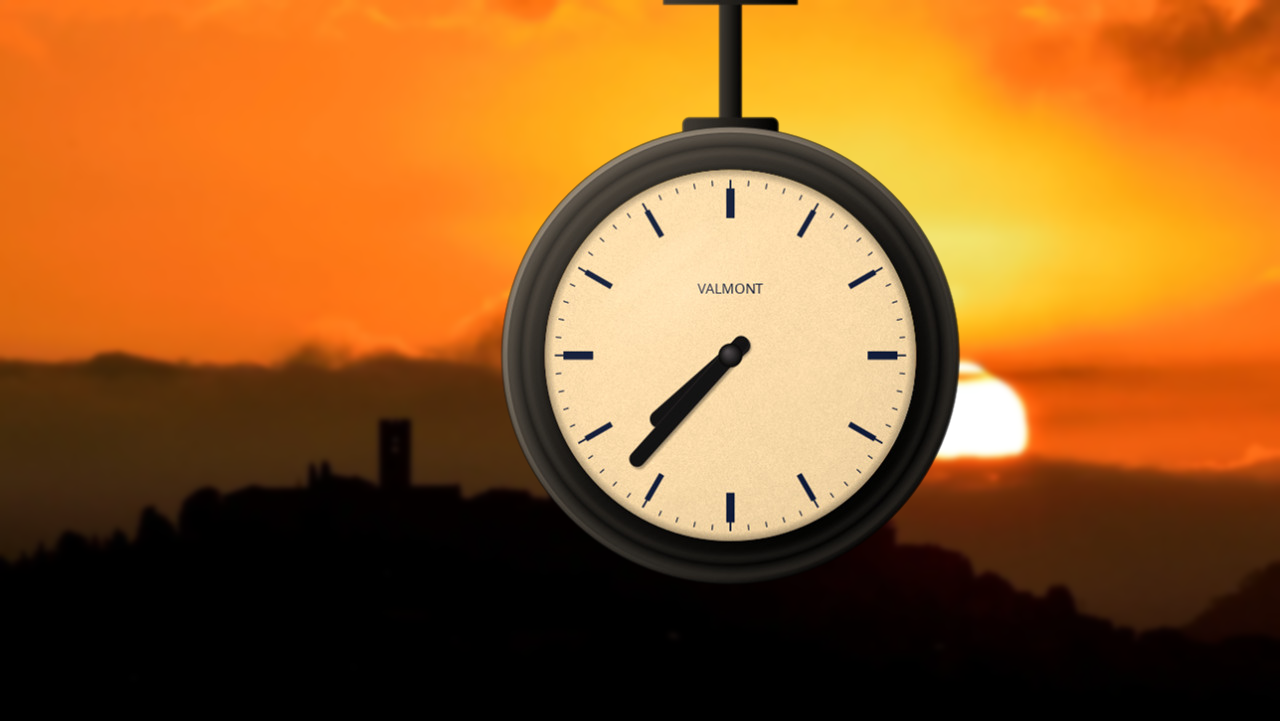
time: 7:37
